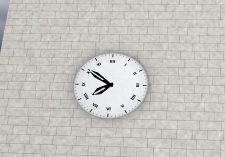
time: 7:51
